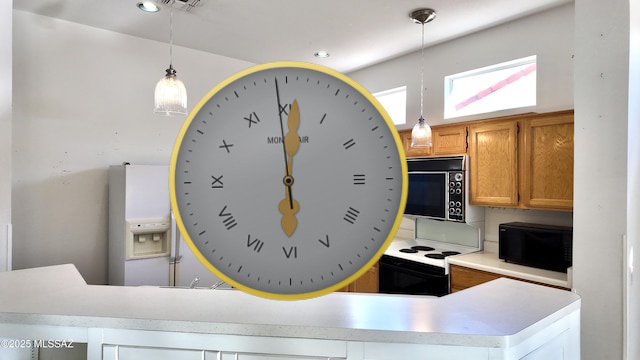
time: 6:00:59
